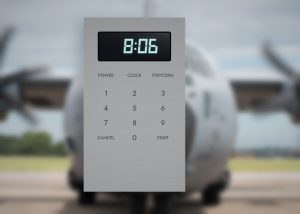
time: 8:06
